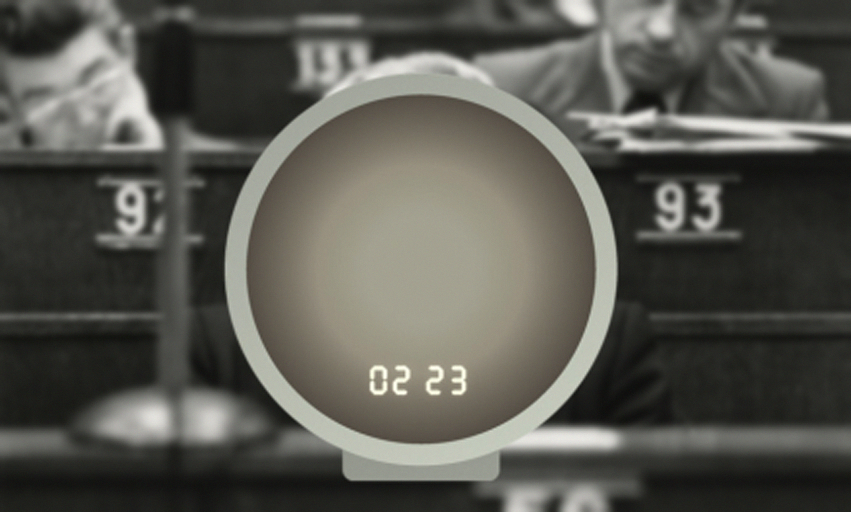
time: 2:23
